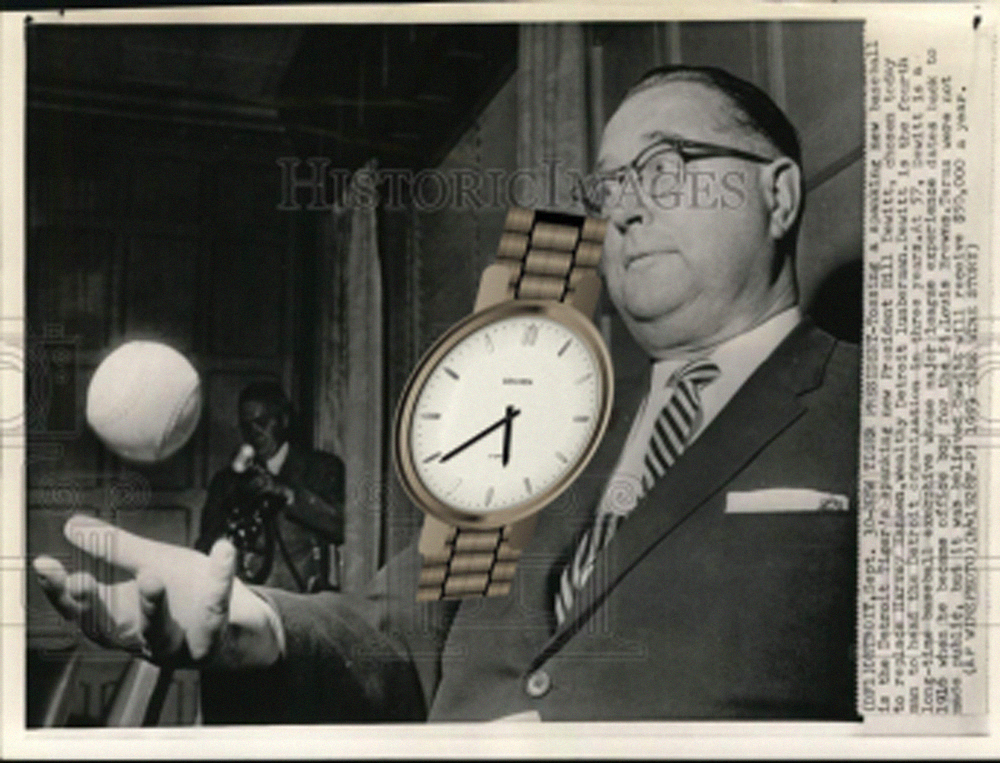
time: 5:39
